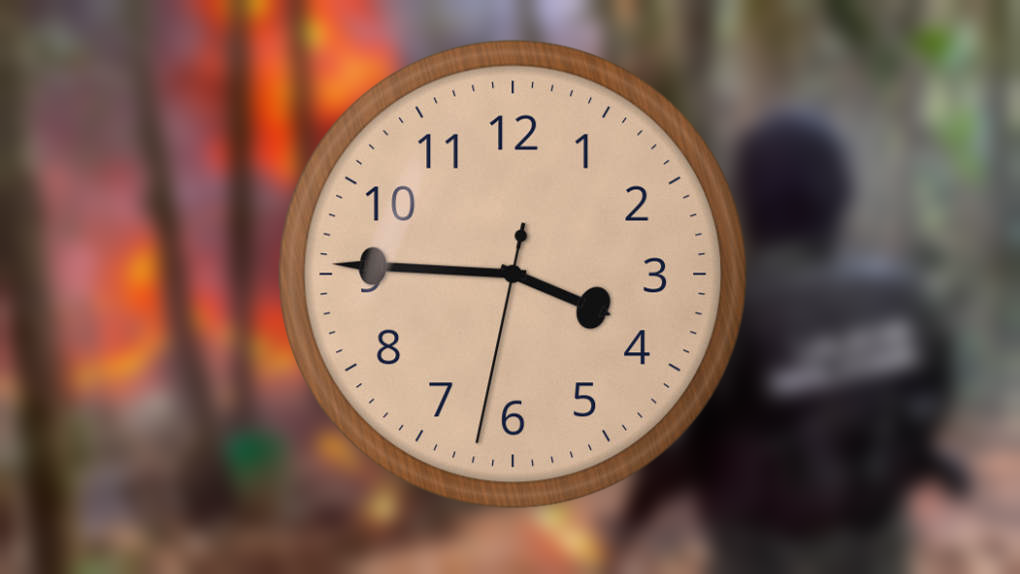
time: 3:45:32
